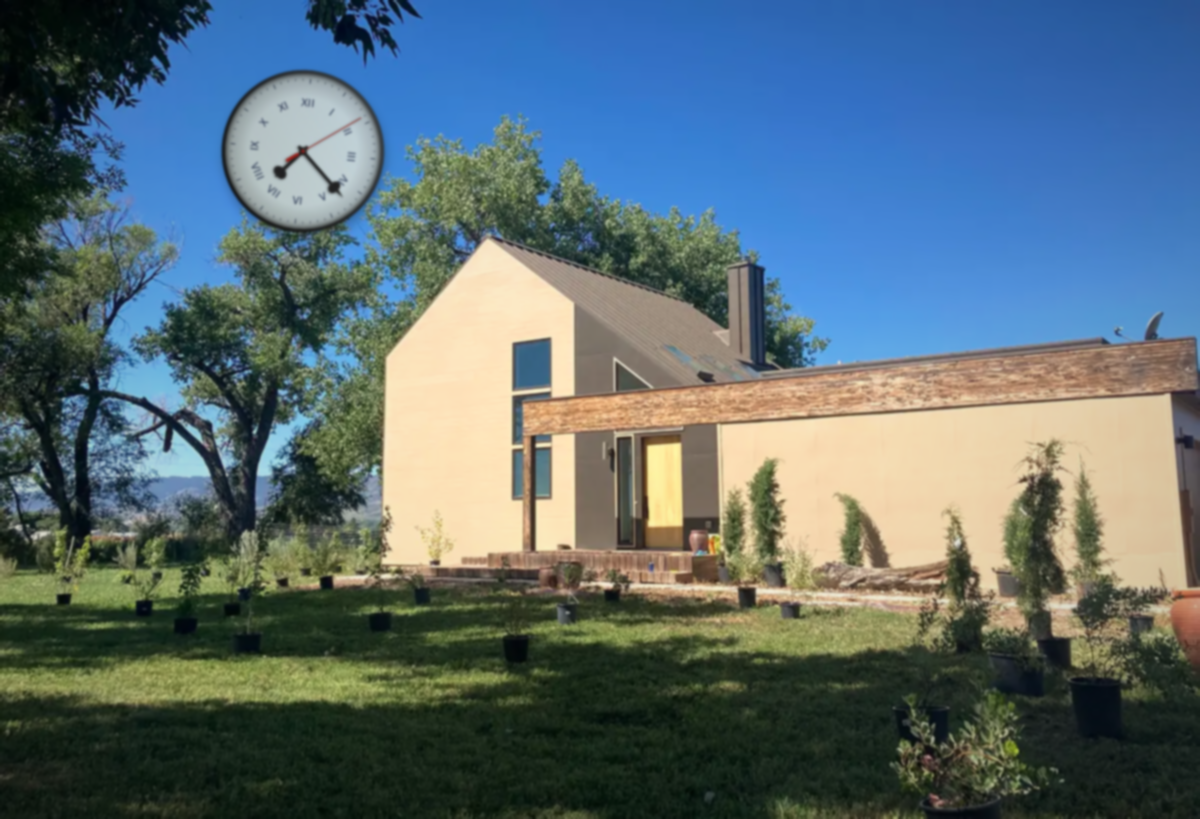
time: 7:22:09
